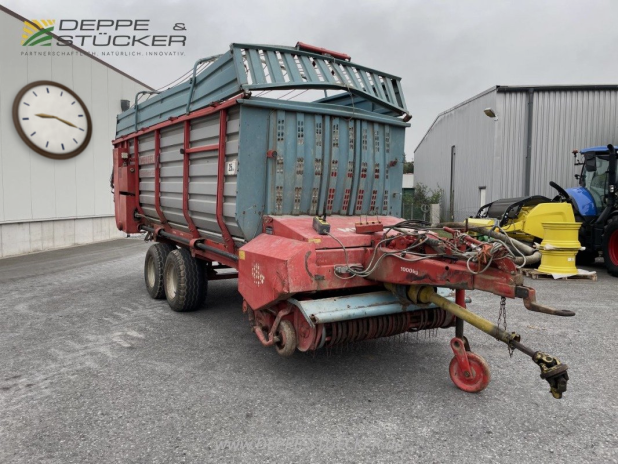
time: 9:20
